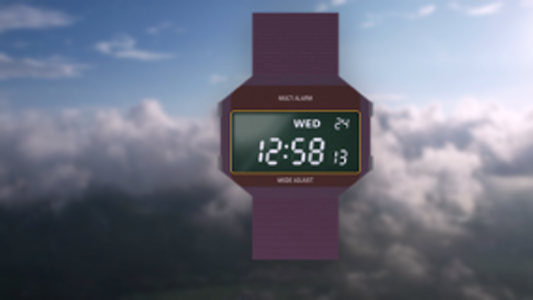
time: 12:58:13
